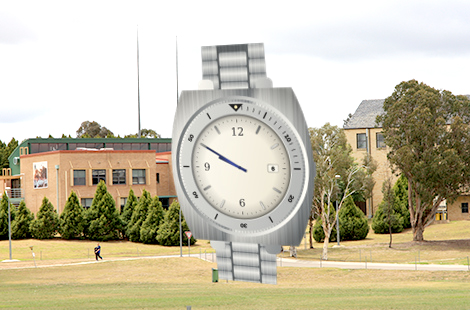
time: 9:50
